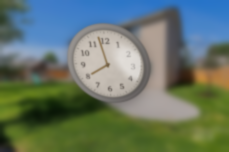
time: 7:58
